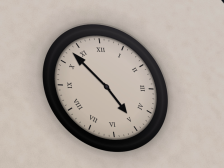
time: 4:53
